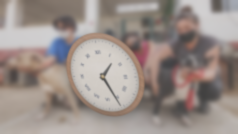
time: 1:26
